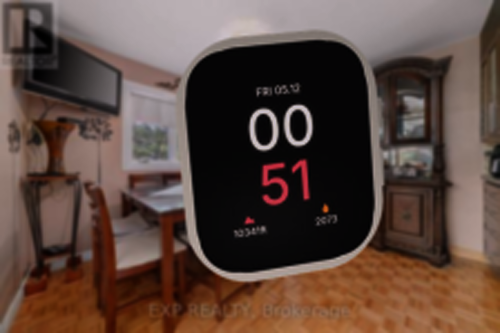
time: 0:51
